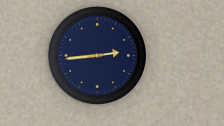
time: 2:44
